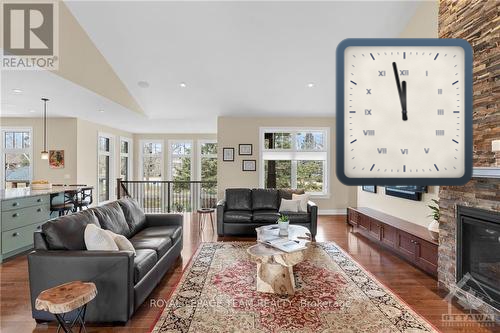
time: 11:58
